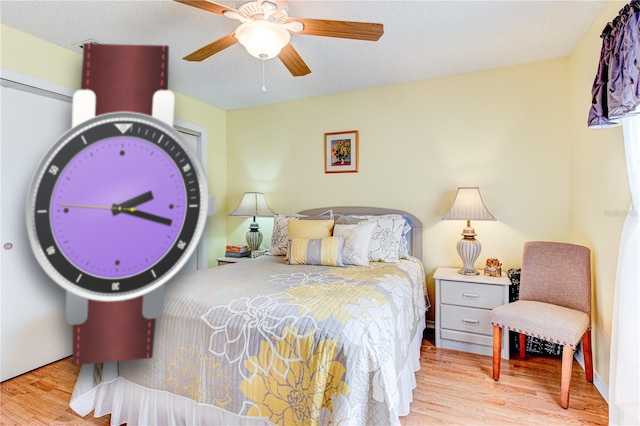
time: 2:17:46
